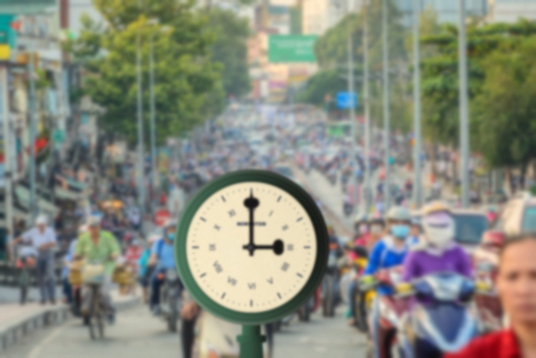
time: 3:00
